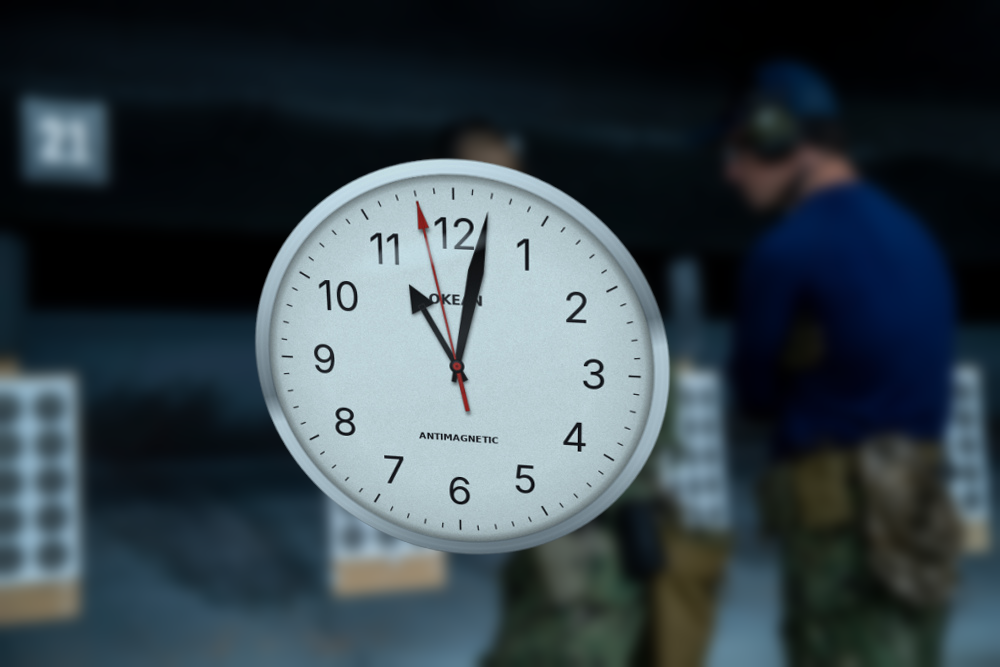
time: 11:01:58
